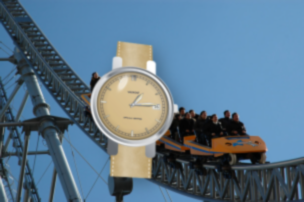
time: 1:14
